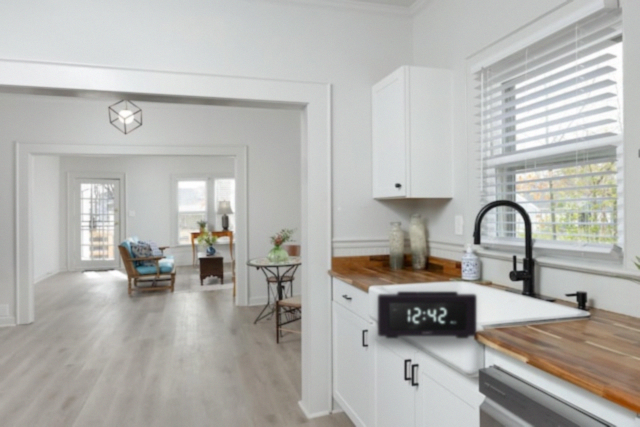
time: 12:42
